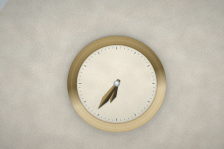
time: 6:36
